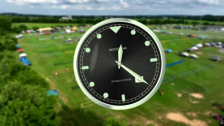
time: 12:22
